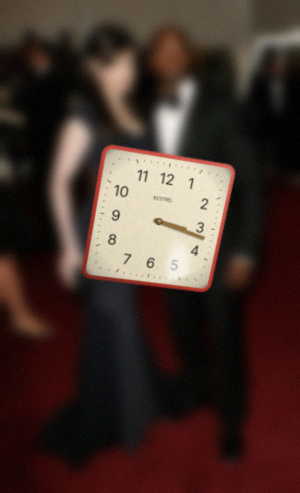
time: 3:17
